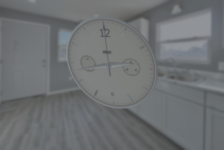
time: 2:43
